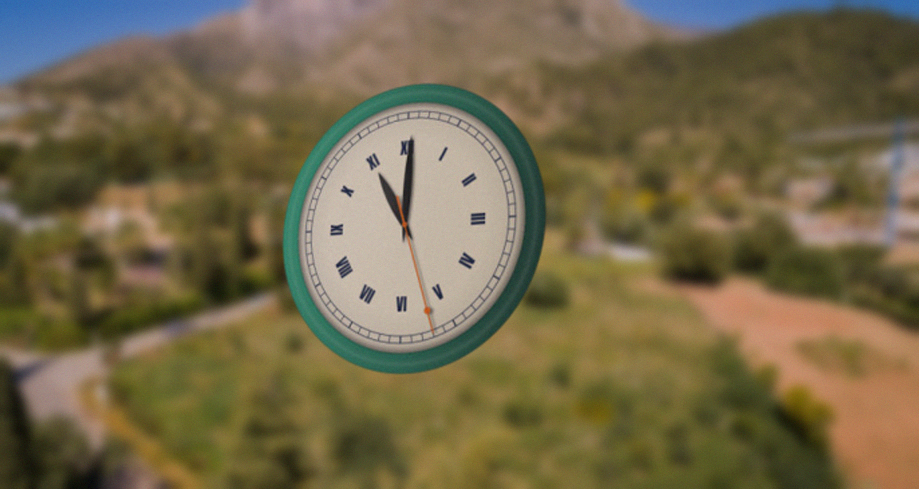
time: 11:00:27
